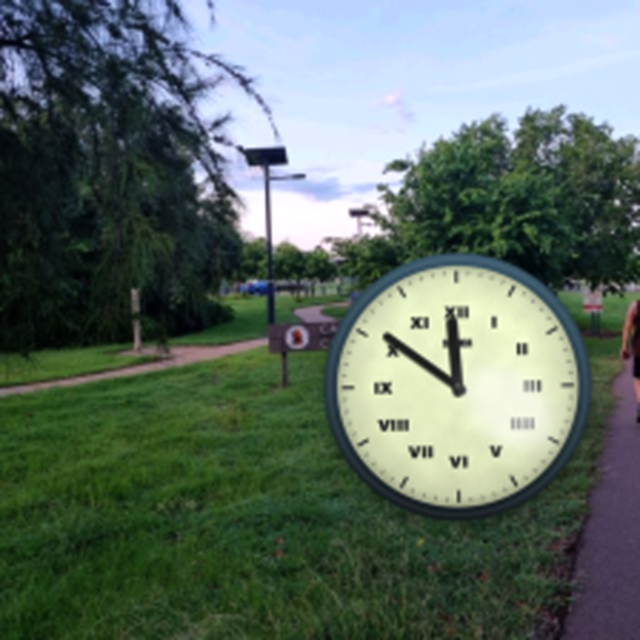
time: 11:51
